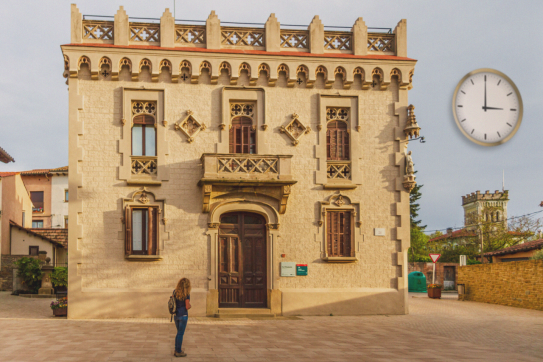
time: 3:00
